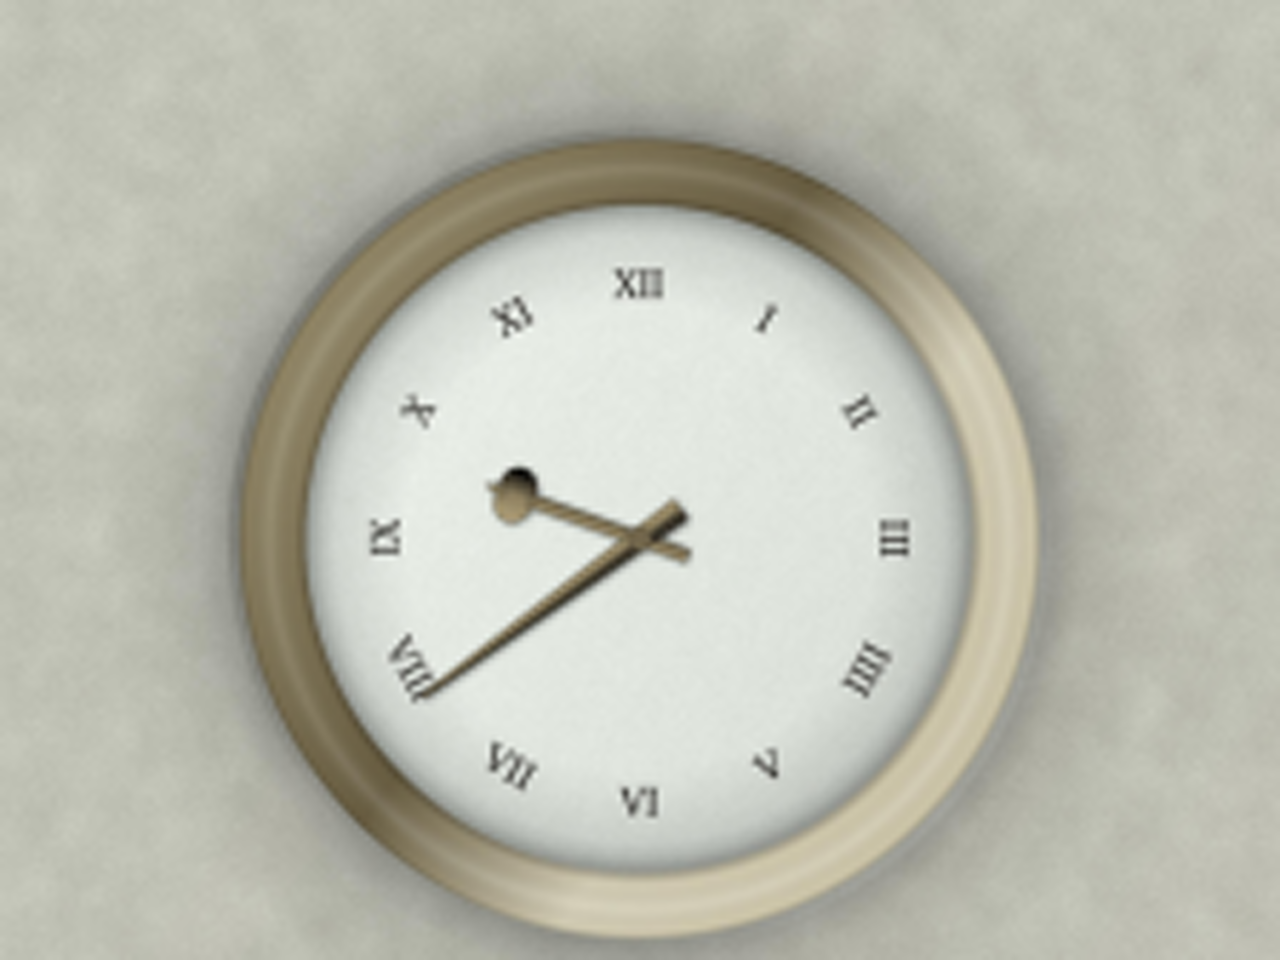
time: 9:39
